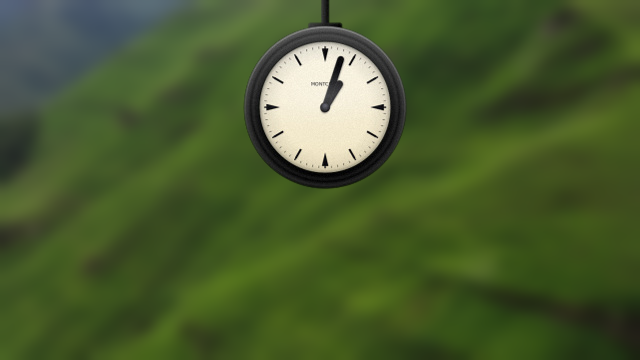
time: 1:03
